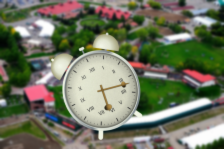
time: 6:17
